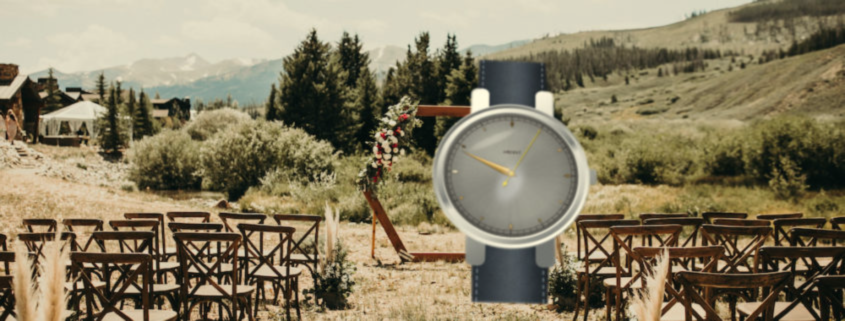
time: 9:49:05
